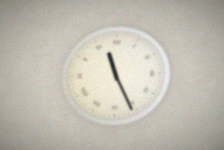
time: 11:26
